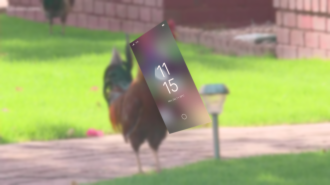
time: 11:15
